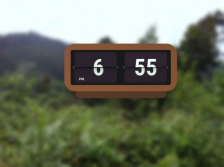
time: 6:55
